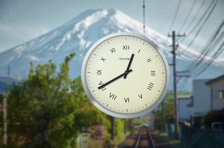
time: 12:40
